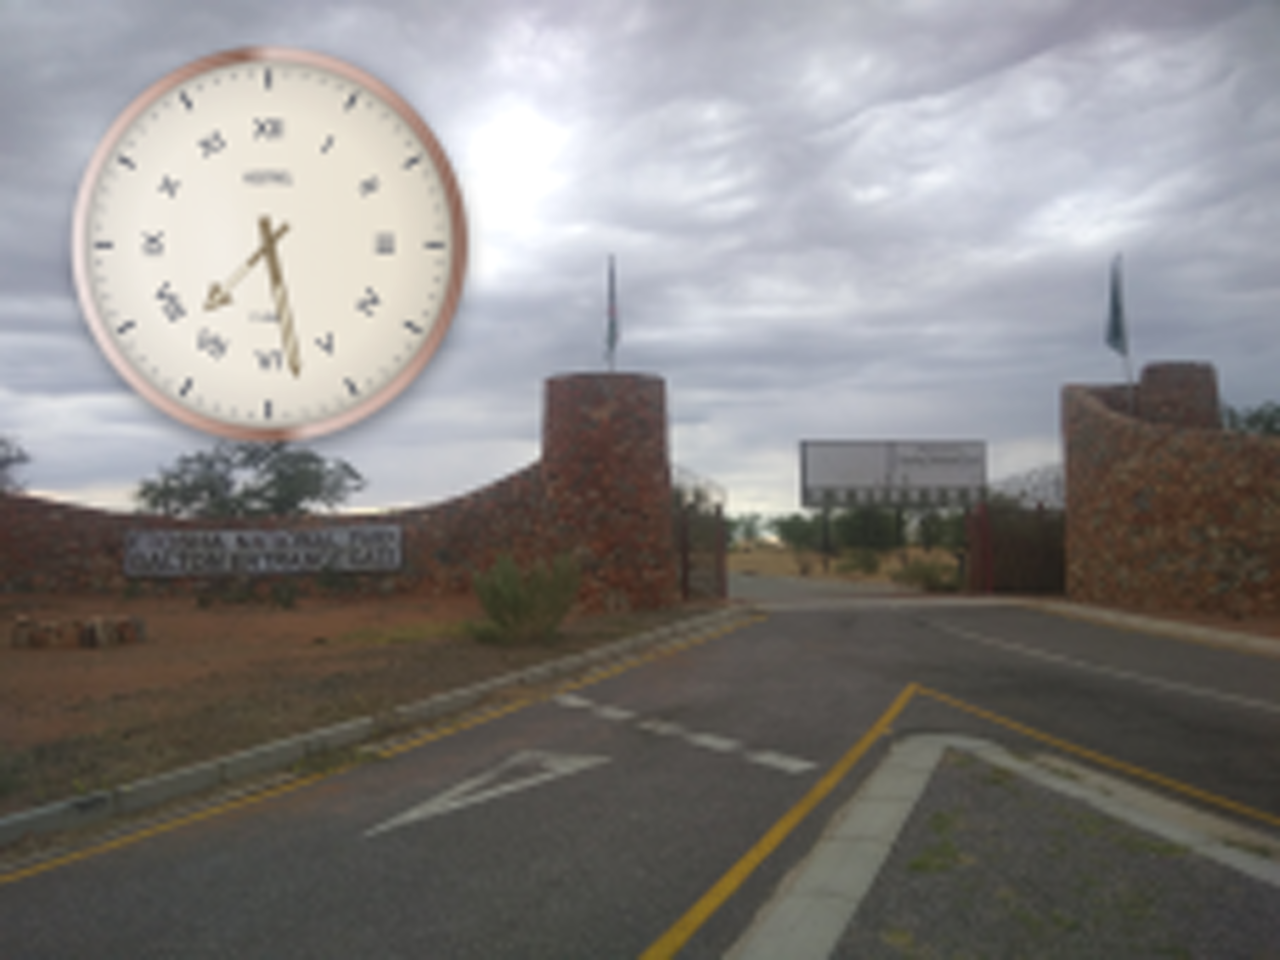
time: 7:28
